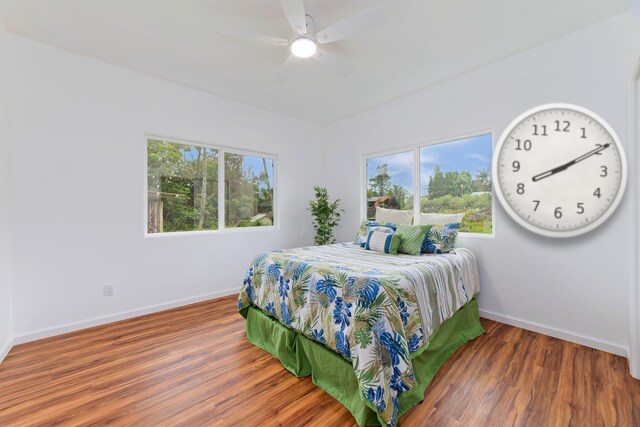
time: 8:10
